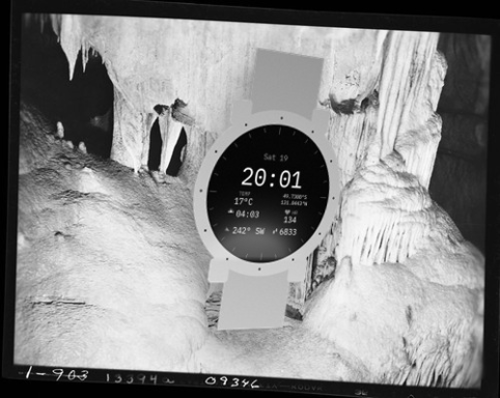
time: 20:01
